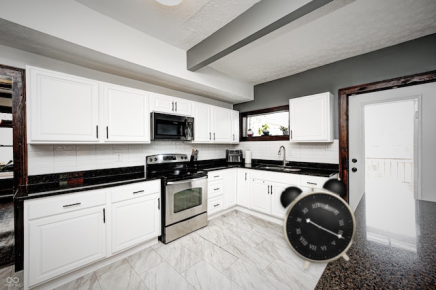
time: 10:21
